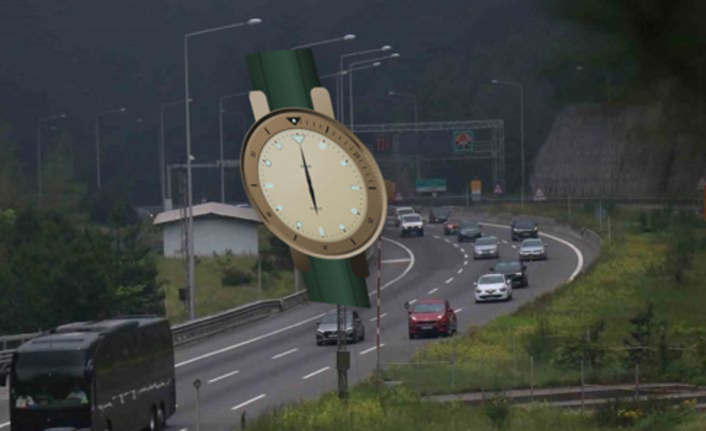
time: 6:00
